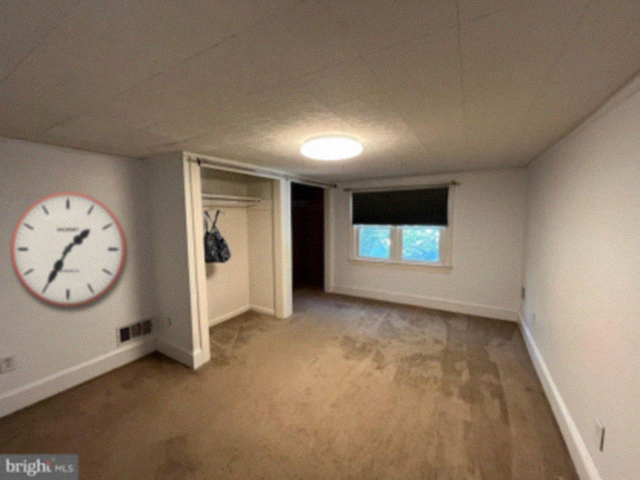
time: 1:35
